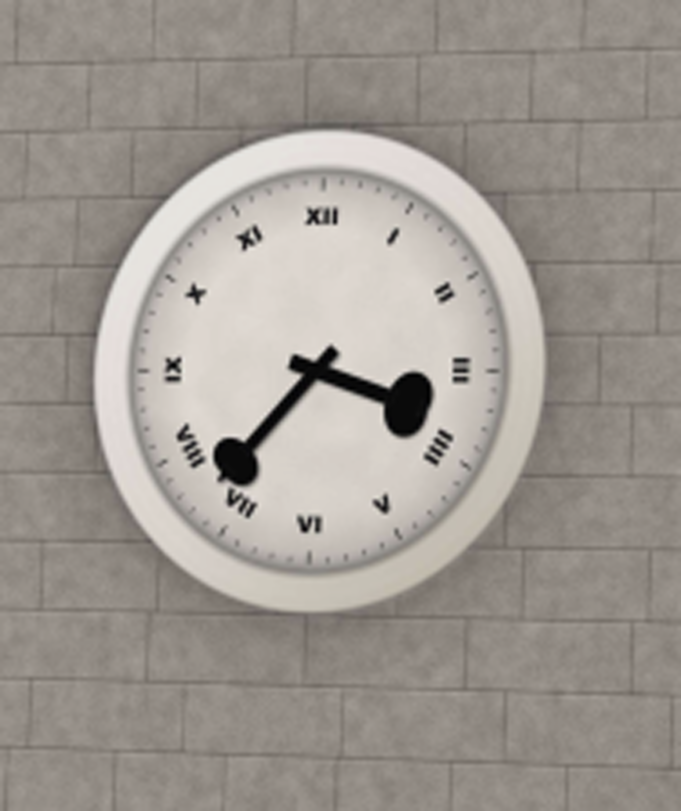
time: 3:37
